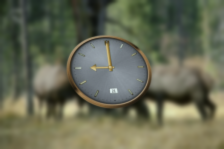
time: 9:00
